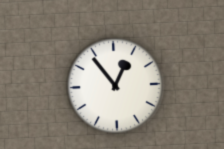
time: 12:54
